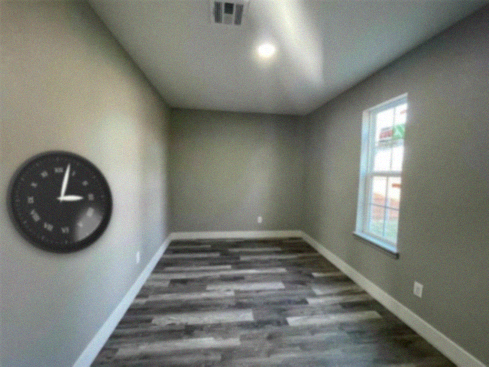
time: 3:03
